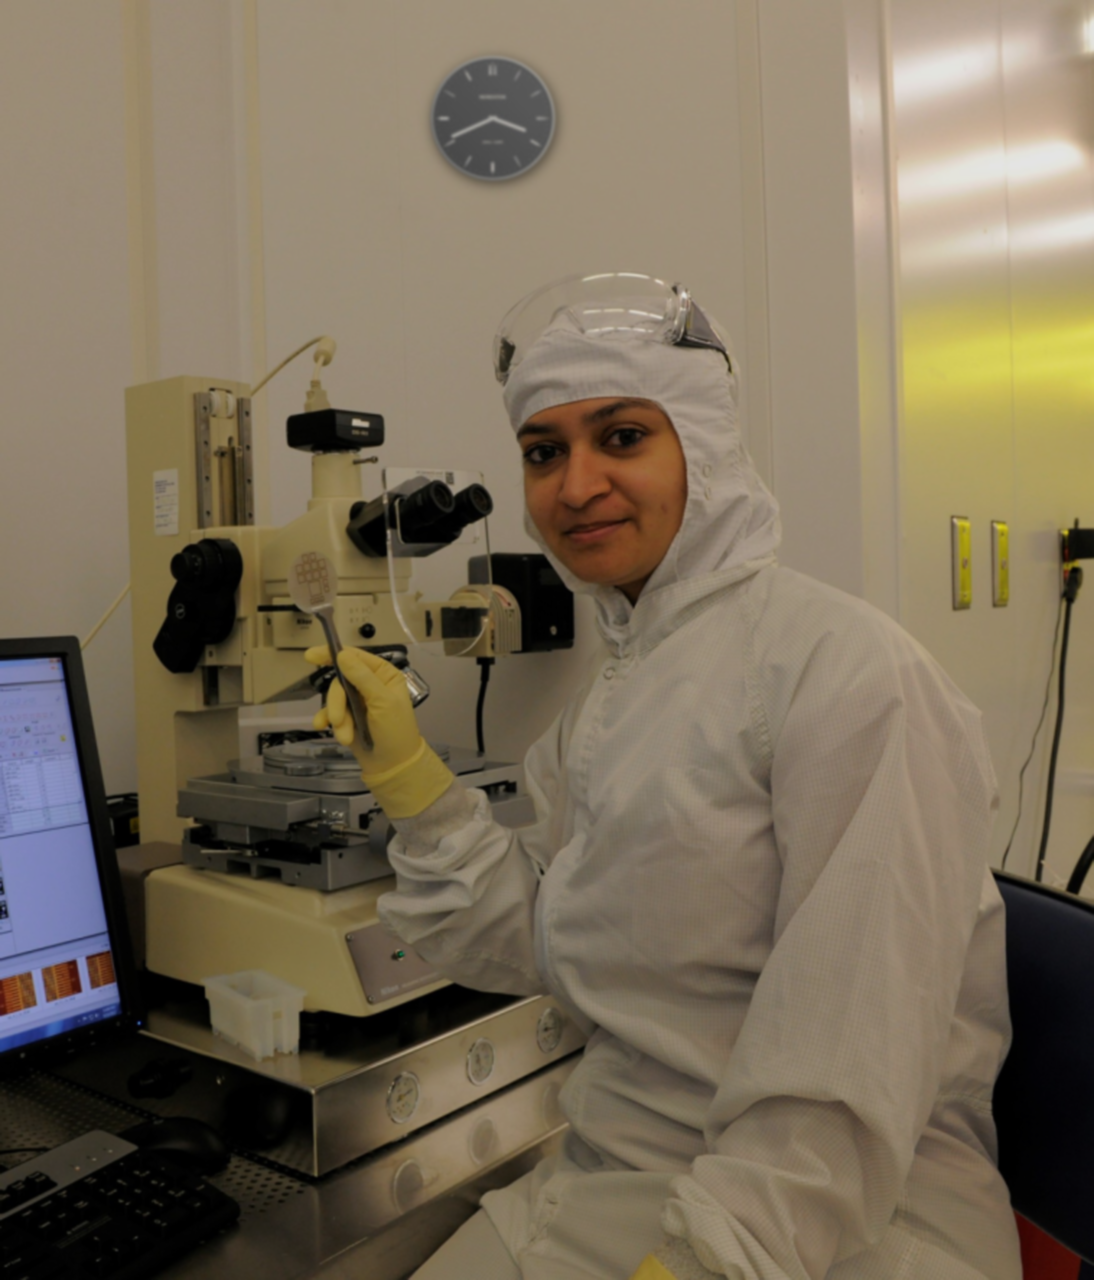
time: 3:41
